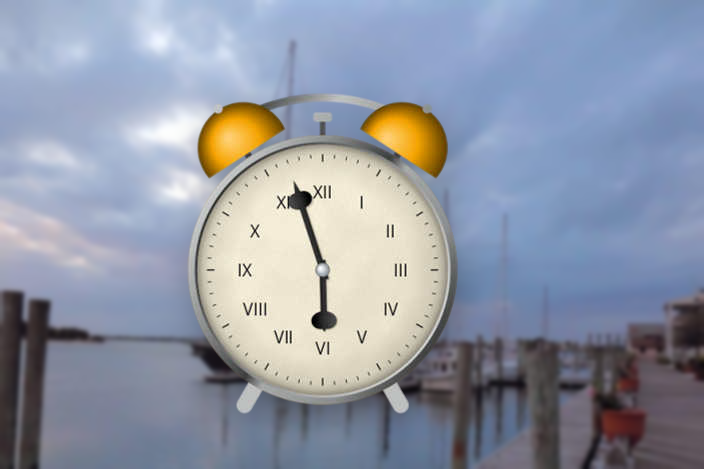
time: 5:57
